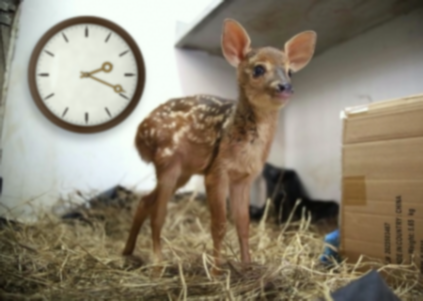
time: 2:19
